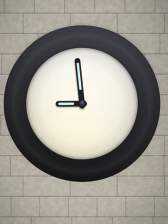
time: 8:59
